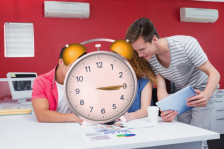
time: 3:15
